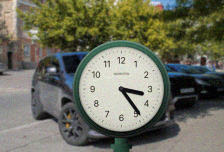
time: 3:24
